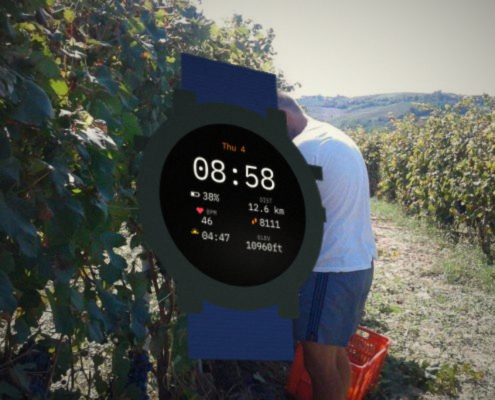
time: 8:58
